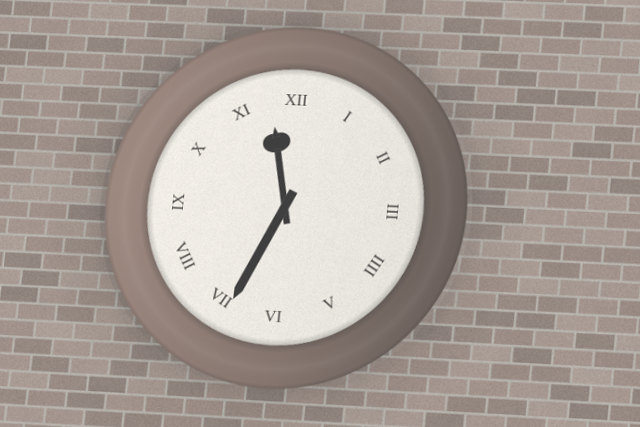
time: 11:34
